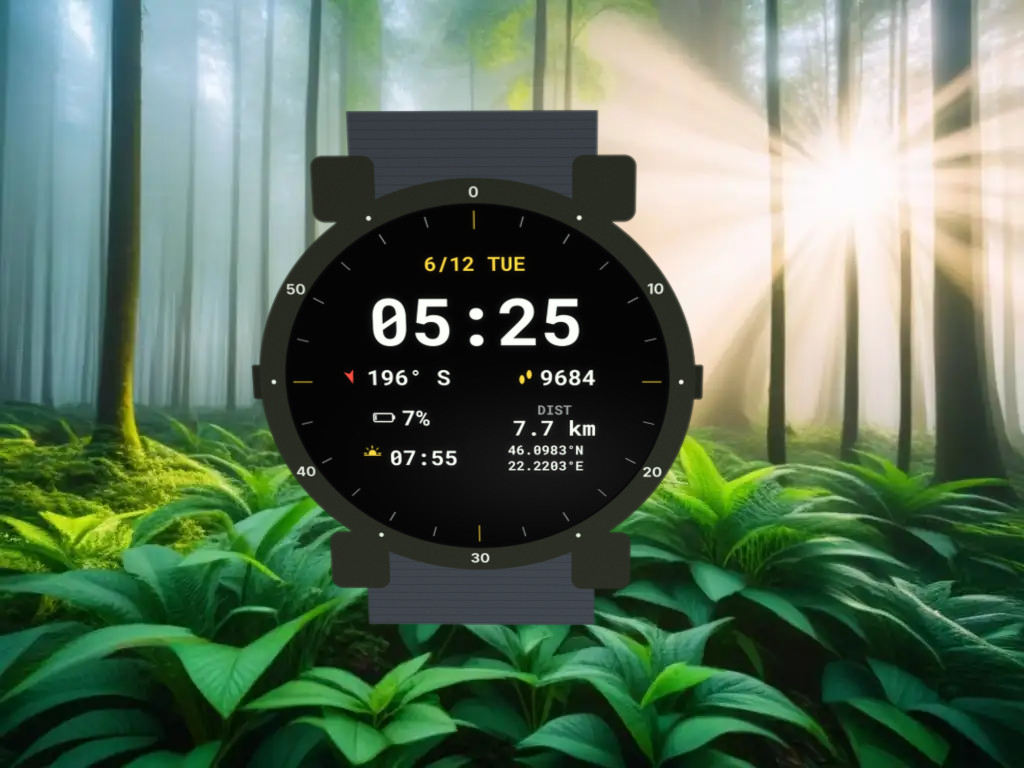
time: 5:25
